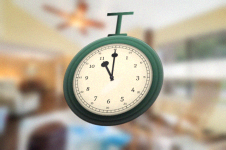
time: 11:00
